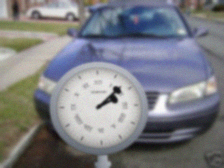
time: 2:08
